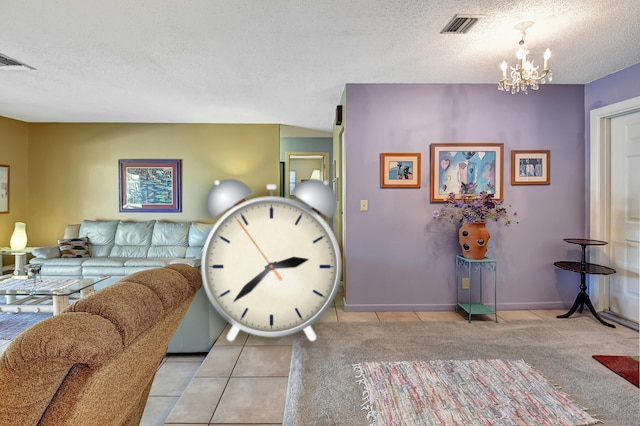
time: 2:37:54
